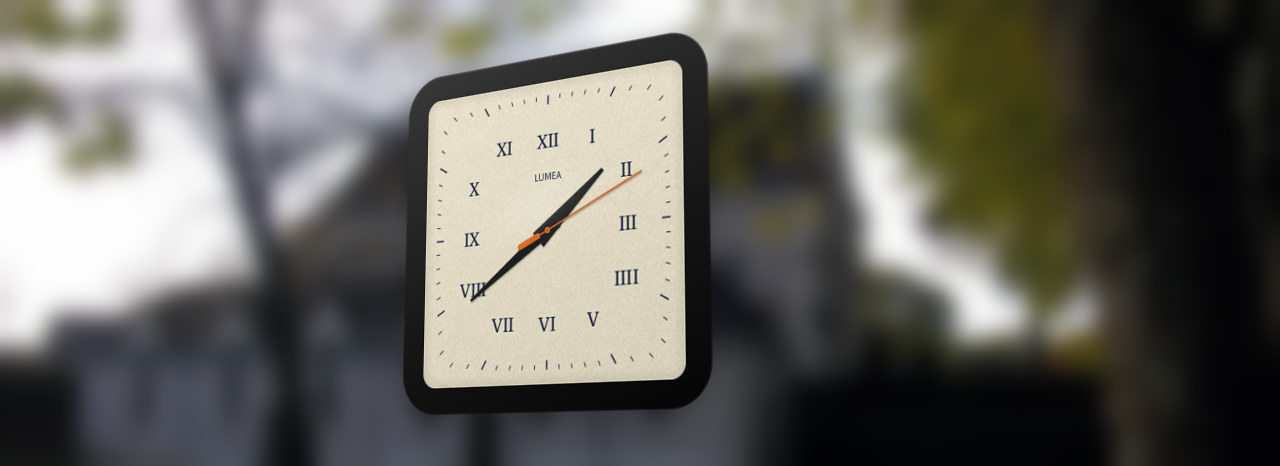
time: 1:39:11
